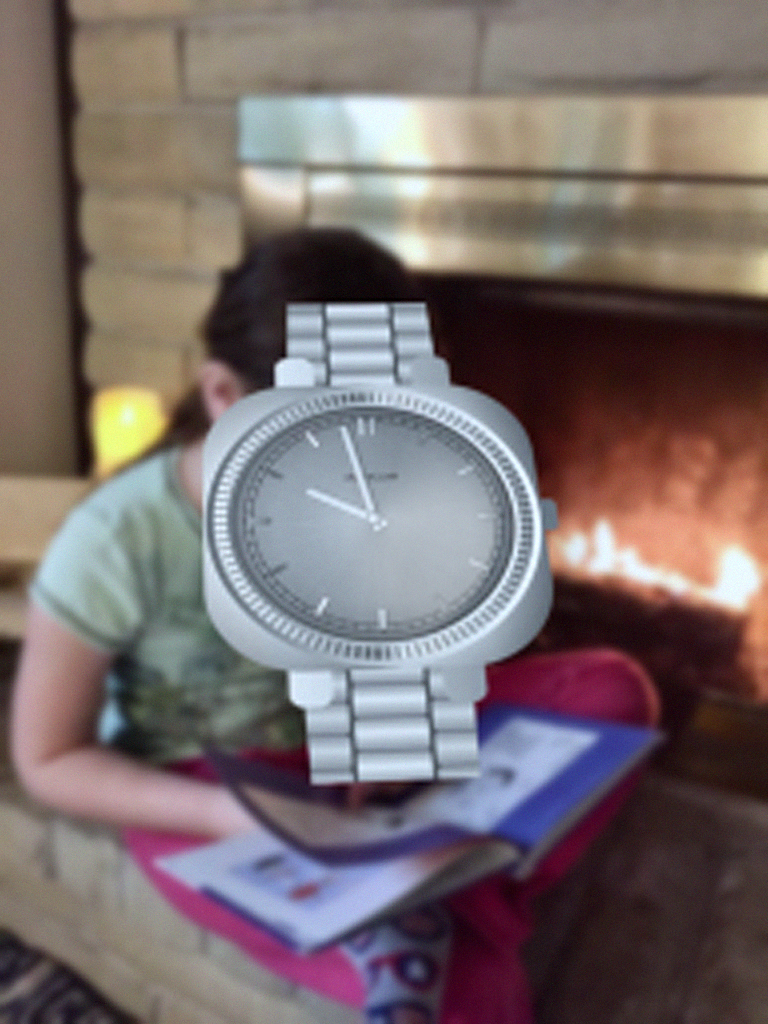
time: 9:58
